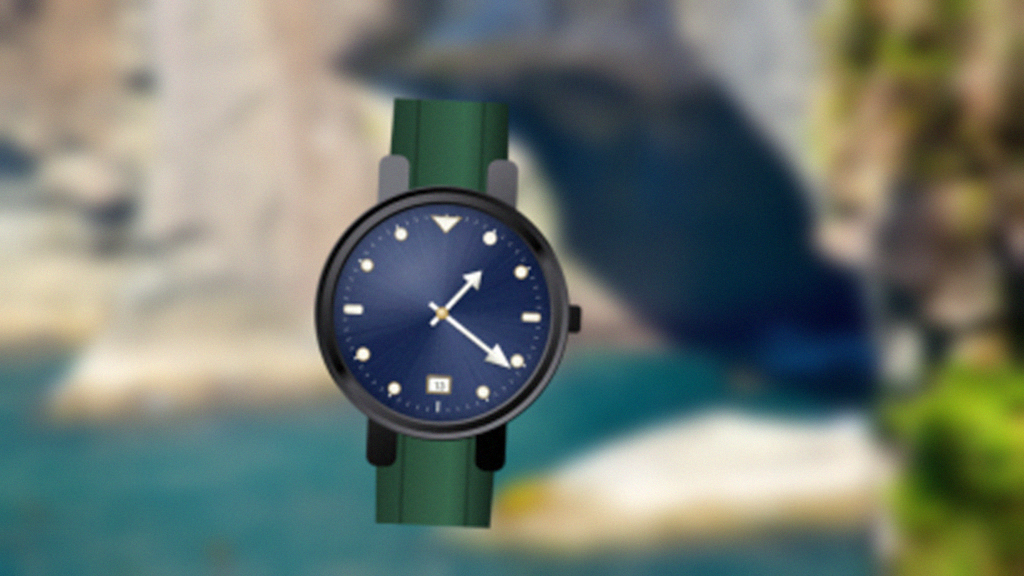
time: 1:21
